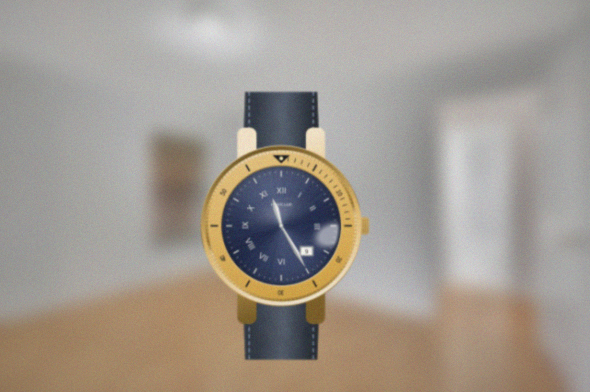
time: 11:25
